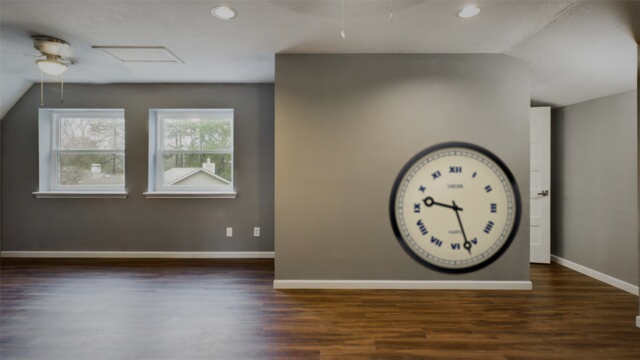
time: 9:27
